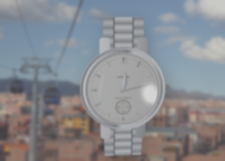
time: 12:13
